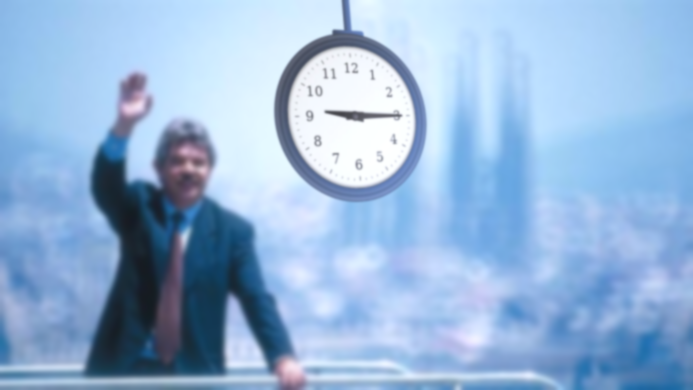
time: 9:15
